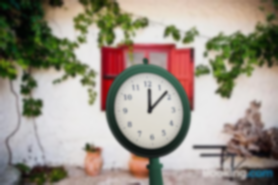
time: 12:08
